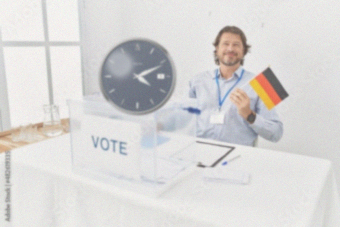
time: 4:11
